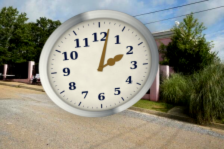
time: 2:02
